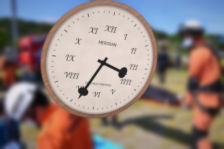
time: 3:34
